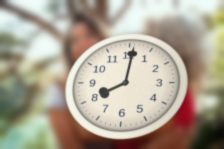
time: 8:01
